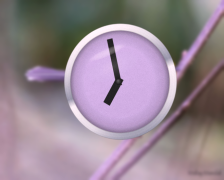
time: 6:58
